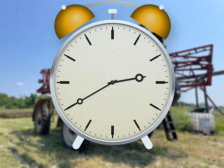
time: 2:40
